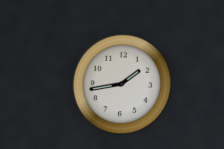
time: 1:43
